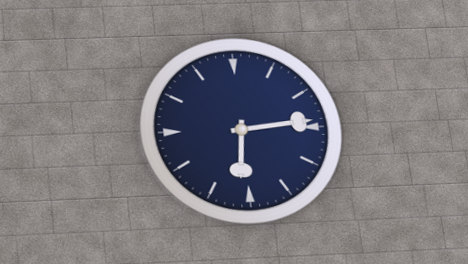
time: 6:14
